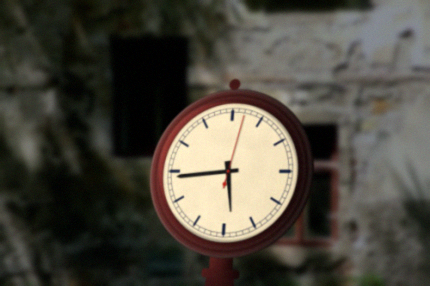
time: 5:44:02
